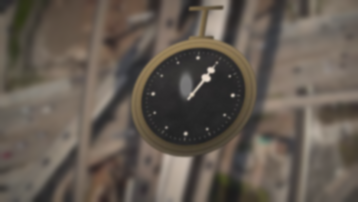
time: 1:05
